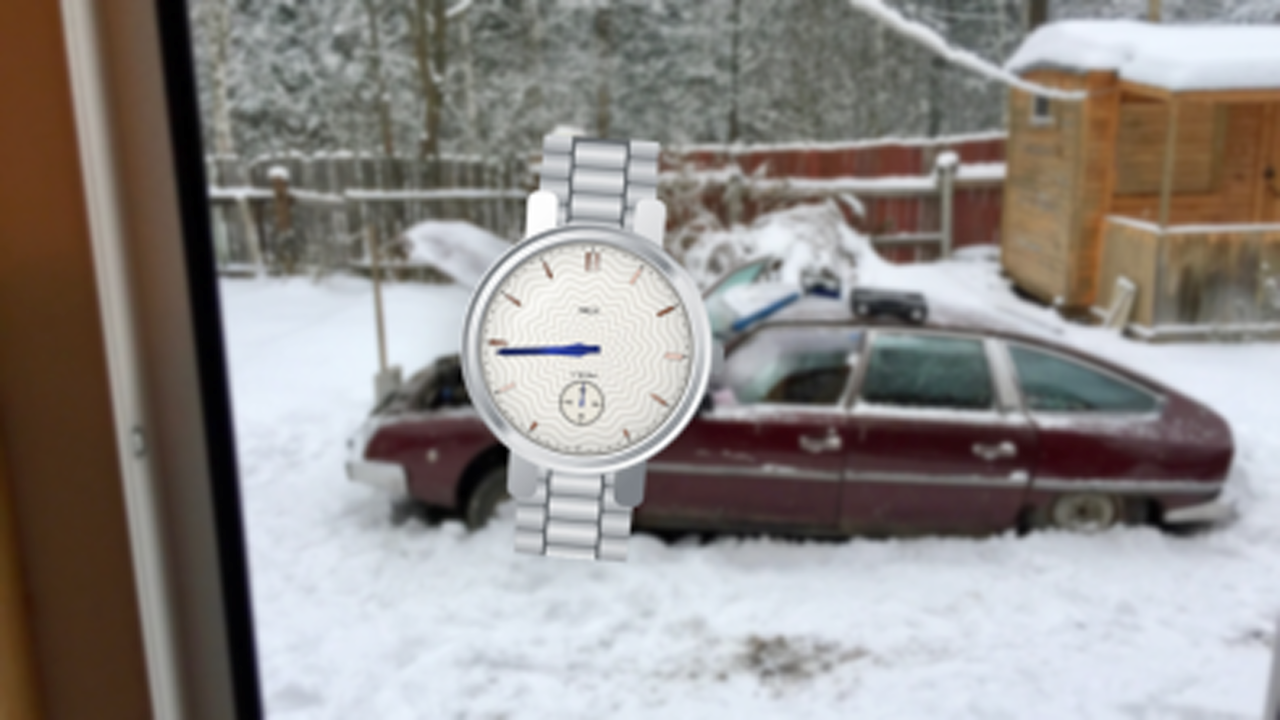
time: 8:44
